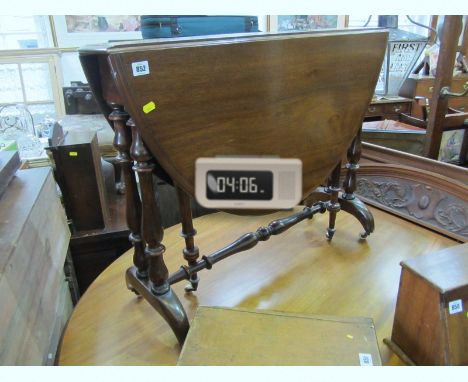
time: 4:06
